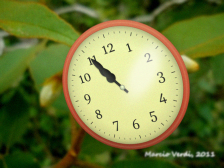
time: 10:55
